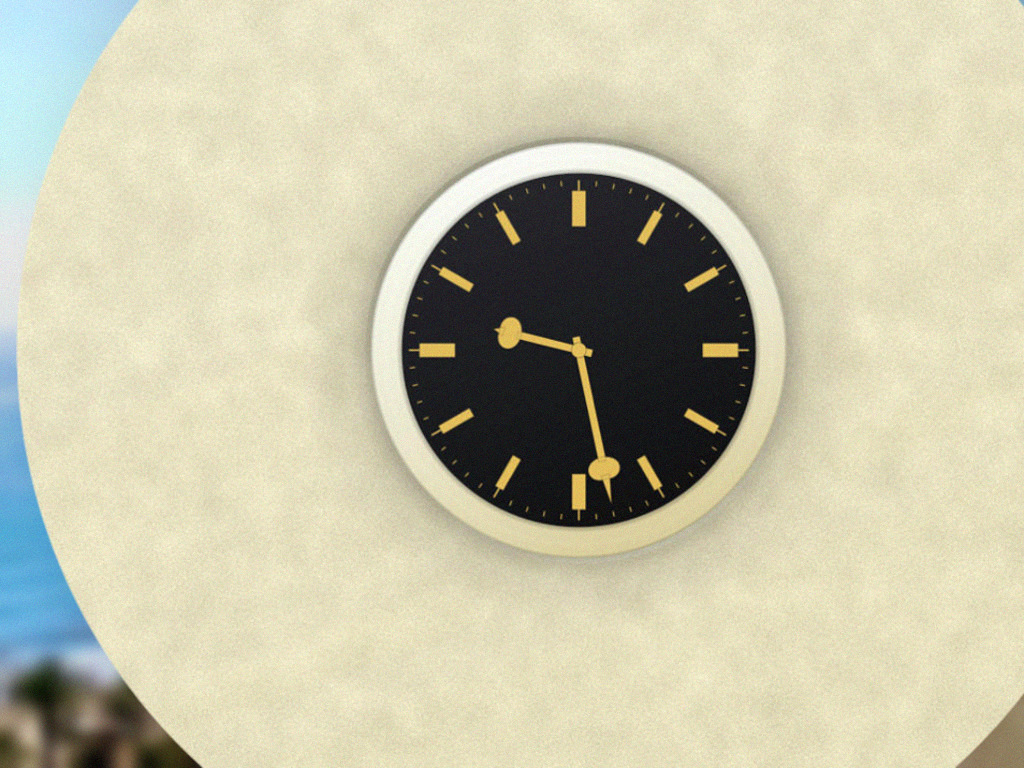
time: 9:28
